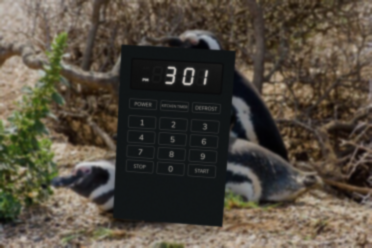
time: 3:01
